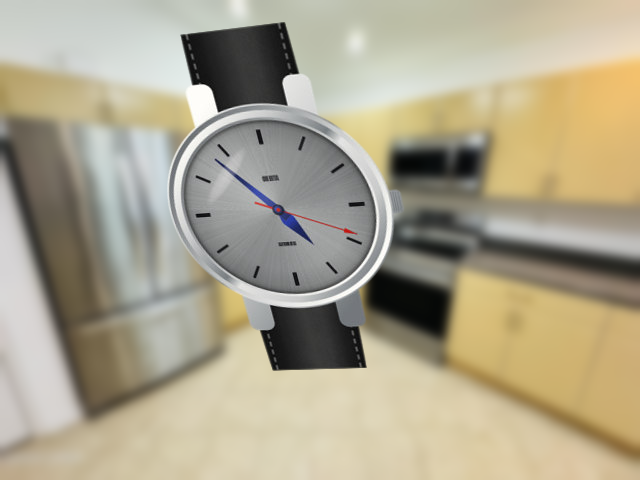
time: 4:53:19
